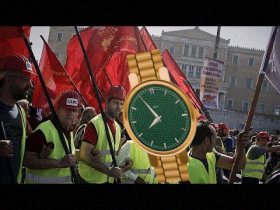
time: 7:55
